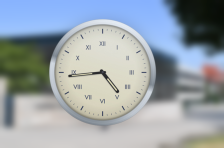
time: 4:44
